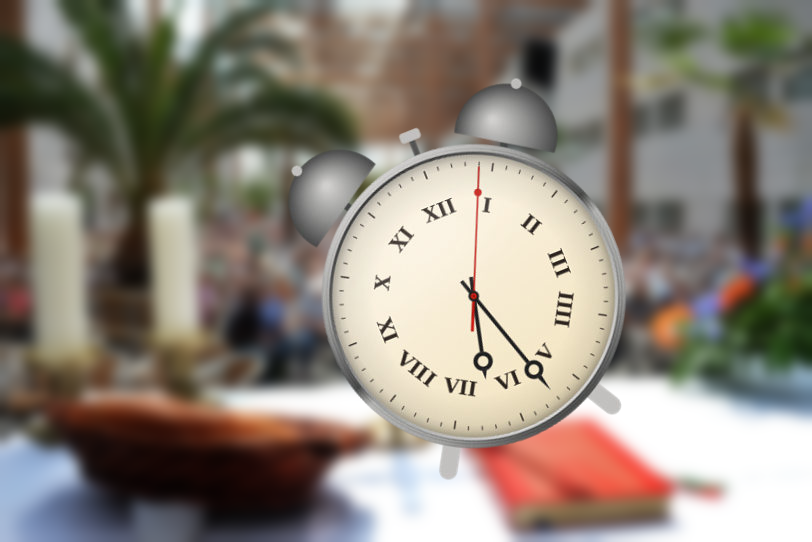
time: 6:27:04
